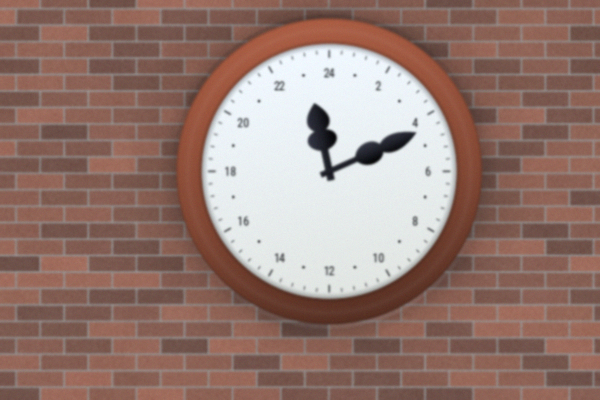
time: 23:11
